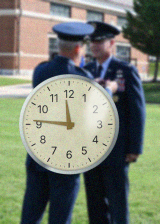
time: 11:46
